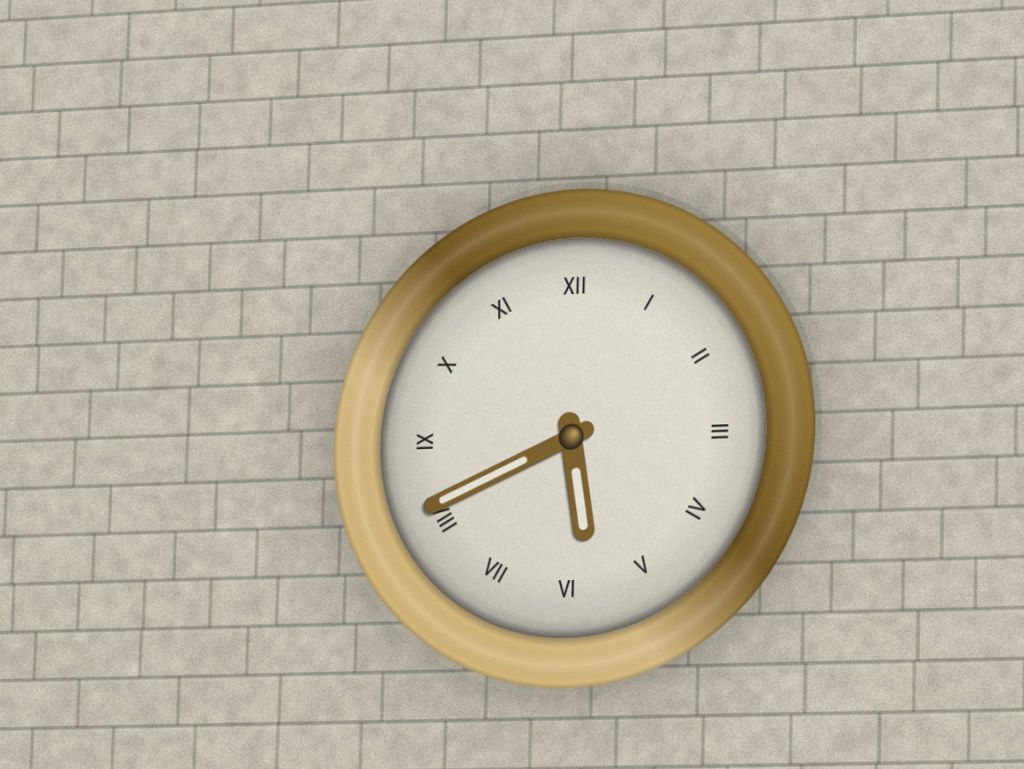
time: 5:41
